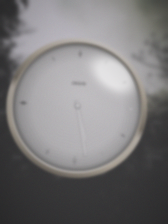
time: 5:28
